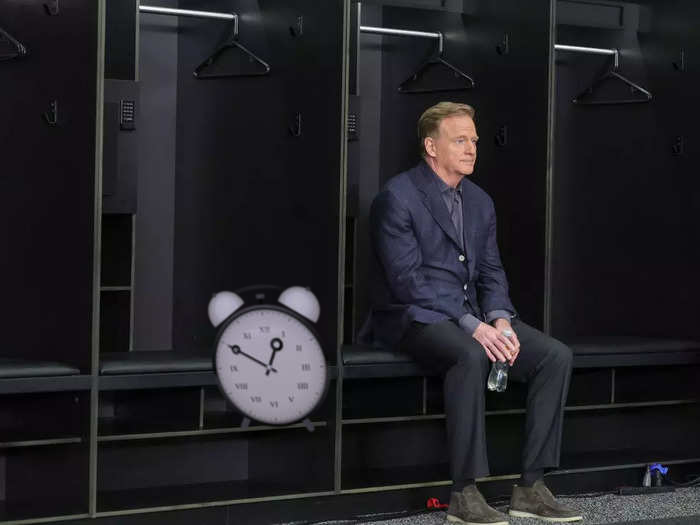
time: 12:50
